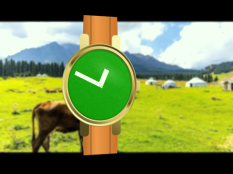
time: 12:49
